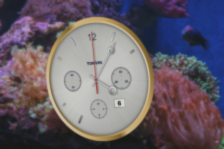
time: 4:06
